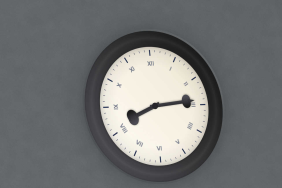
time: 8:14
